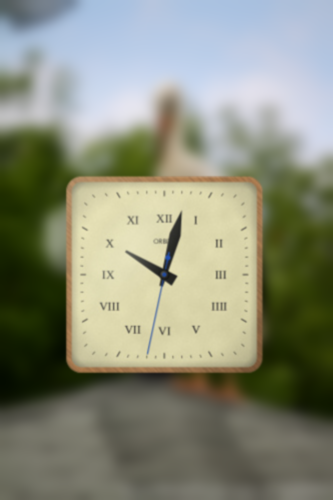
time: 10:02:32
